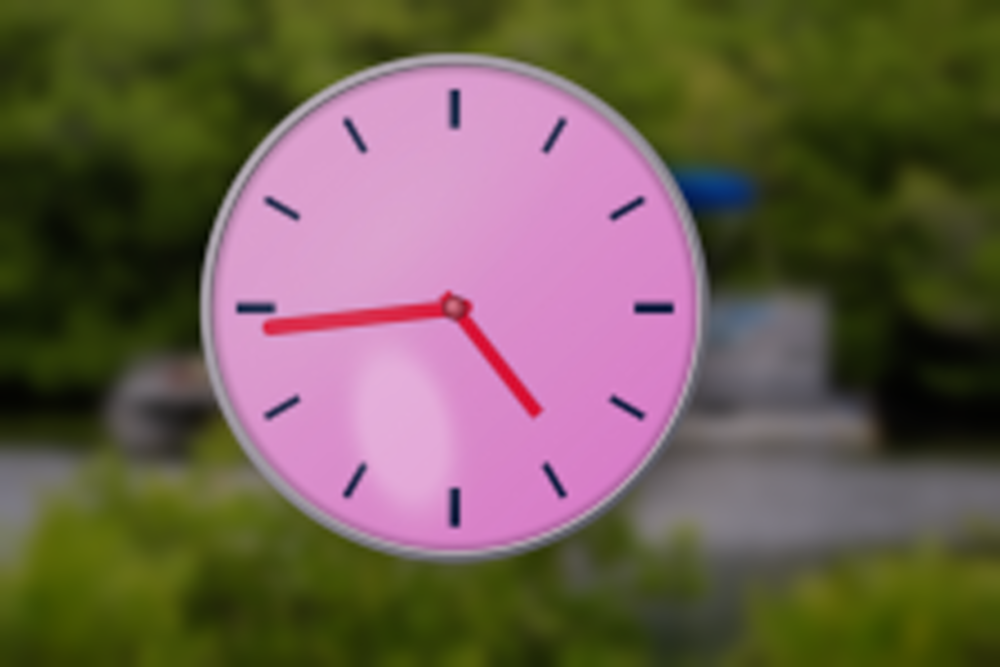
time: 4:44
